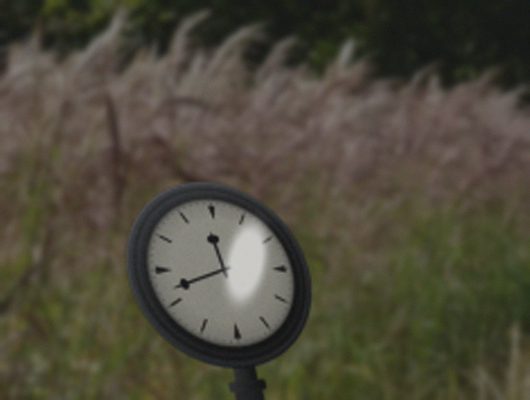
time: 11:42
